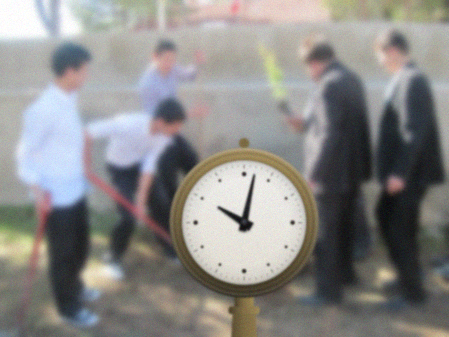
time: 10:02
